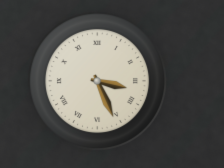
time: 3:26
